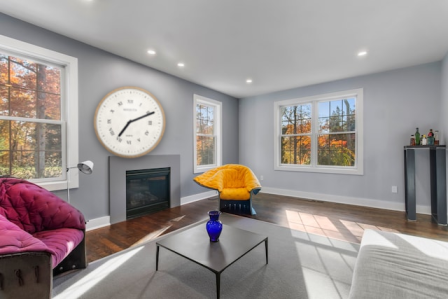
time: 7:11
